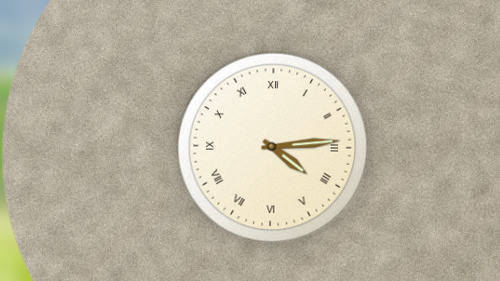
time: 4:14
